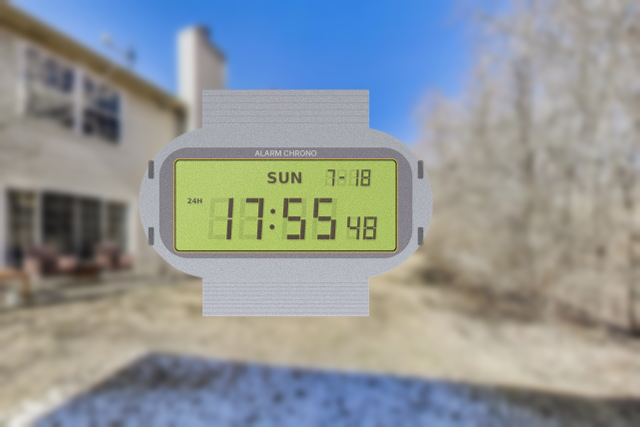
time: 17:55:48
